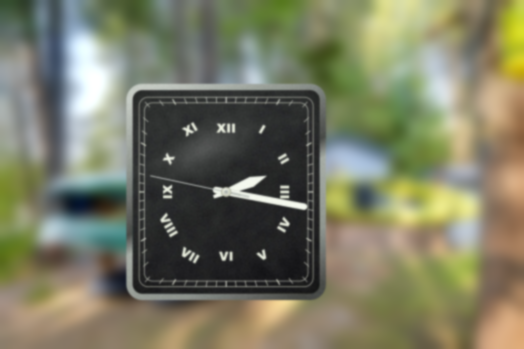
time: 2:16:47
